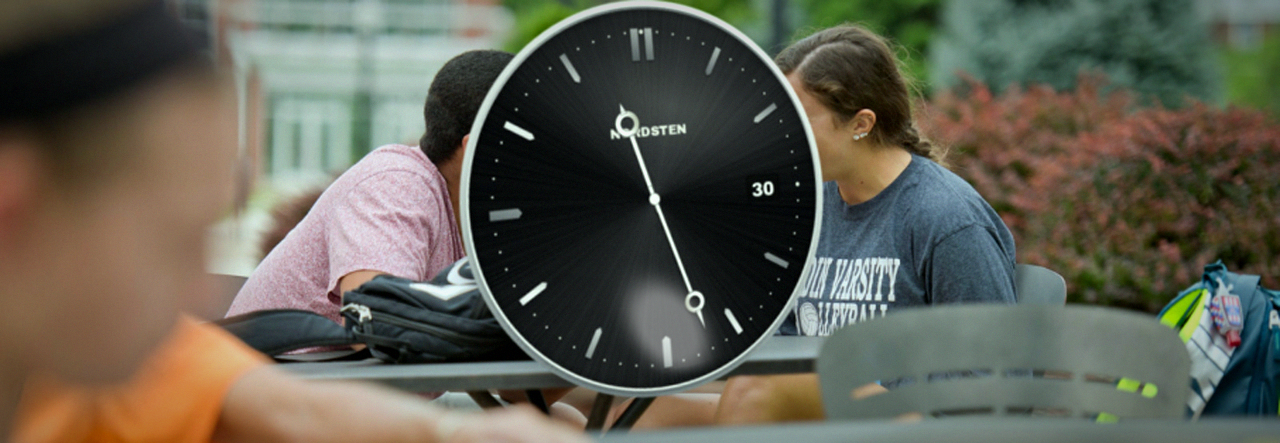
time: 11:27
